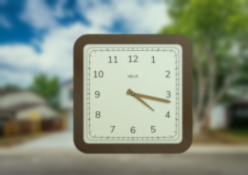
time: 4:17
